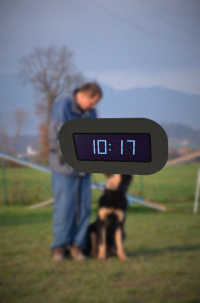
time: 10:17
